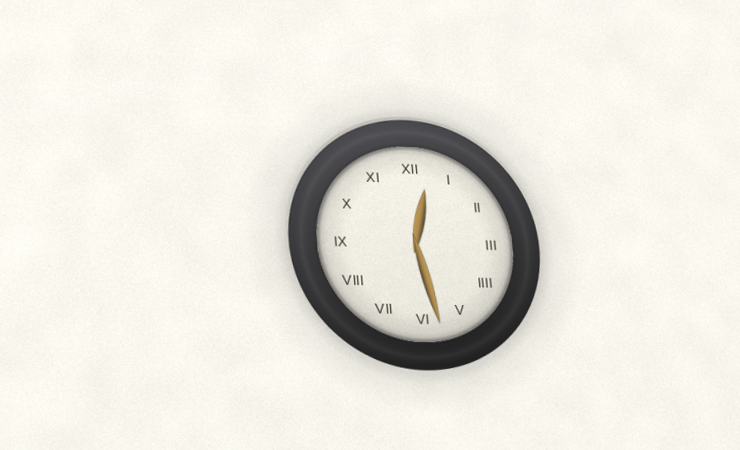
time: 12:28
